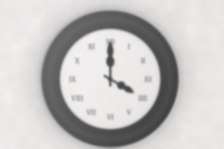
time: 4:00
